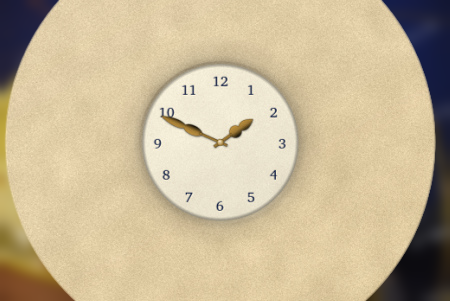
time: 1:49
